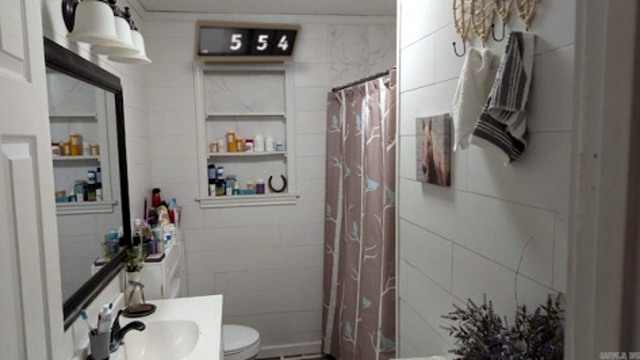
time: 5:54
